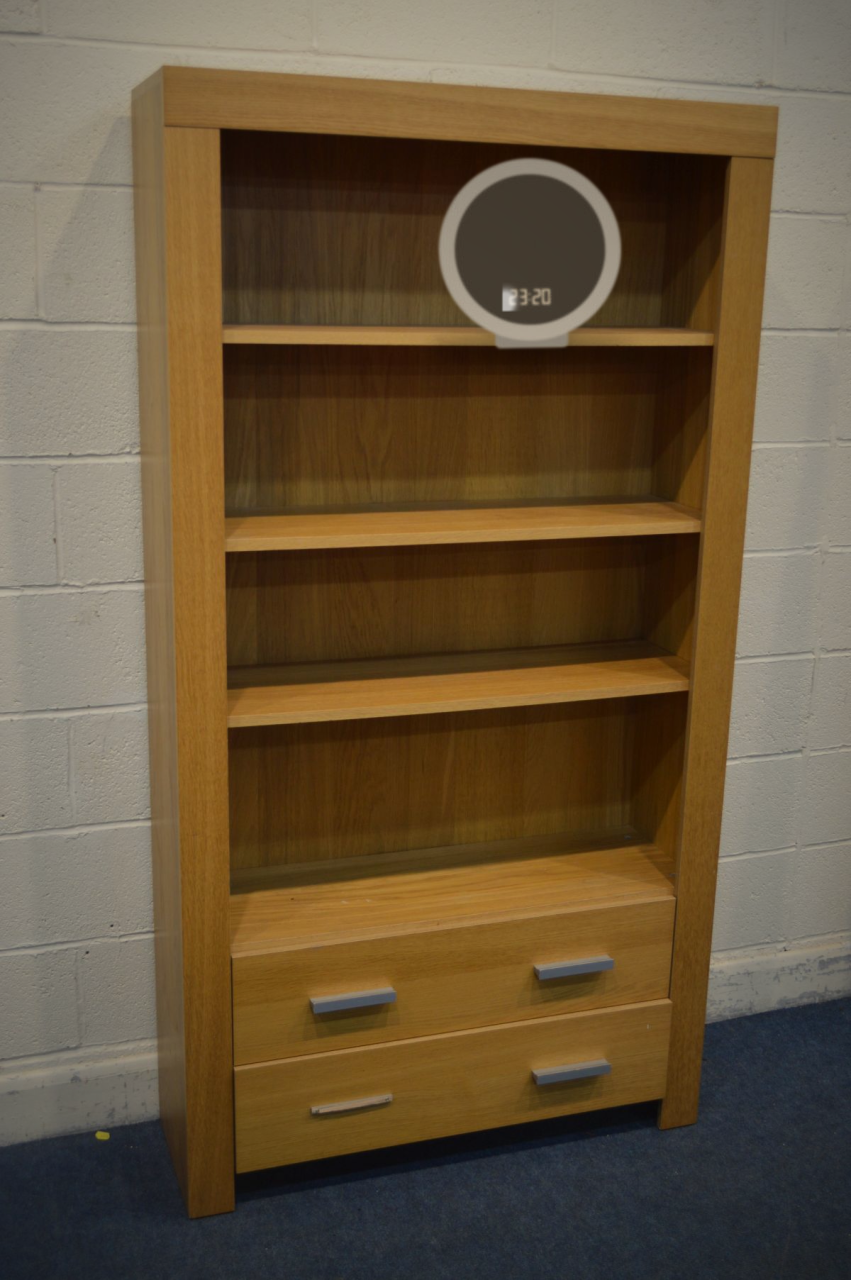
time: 23:20
